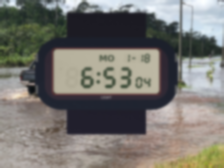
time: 6:53
